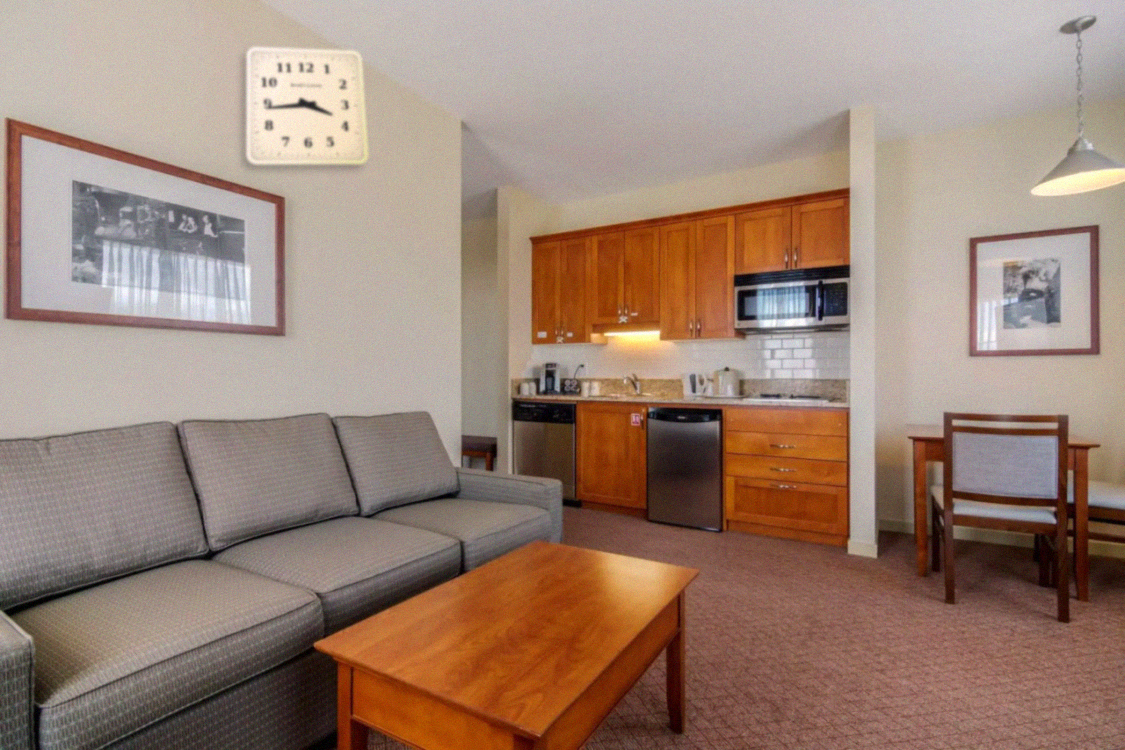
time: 3:44
